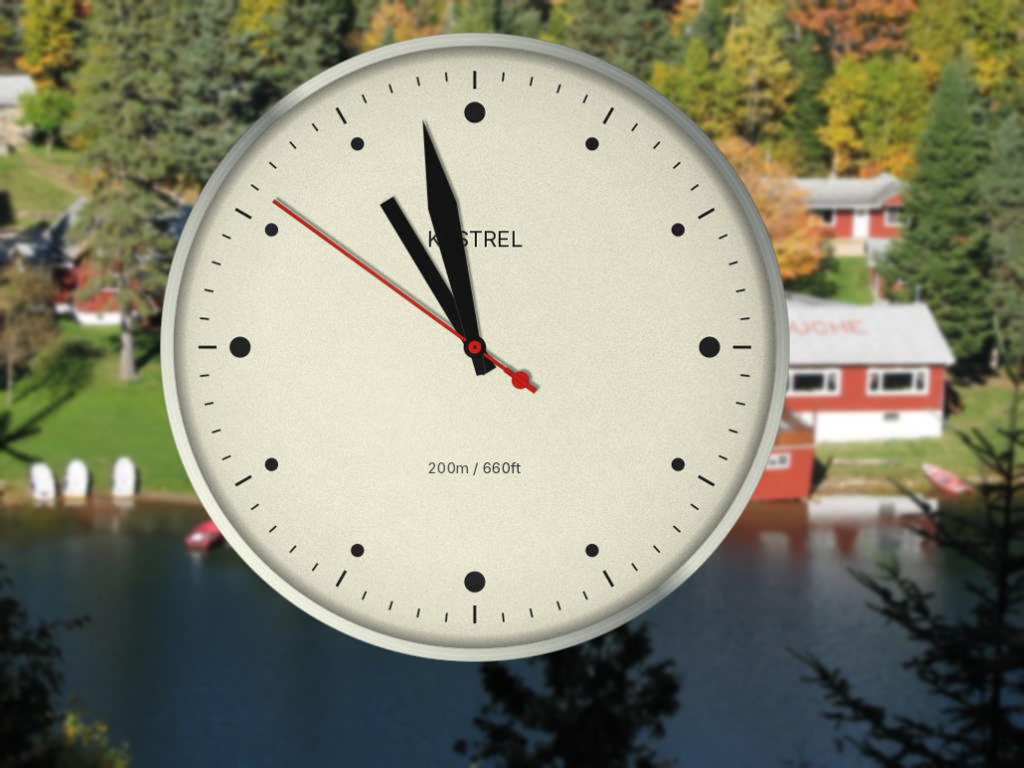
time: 10:57:51
